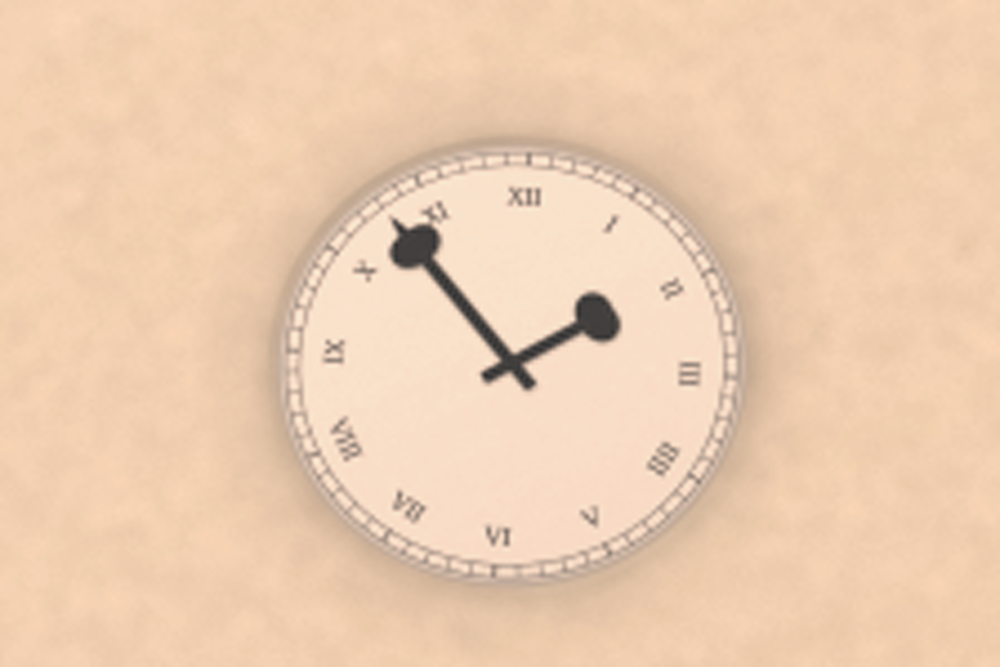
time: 1:53
